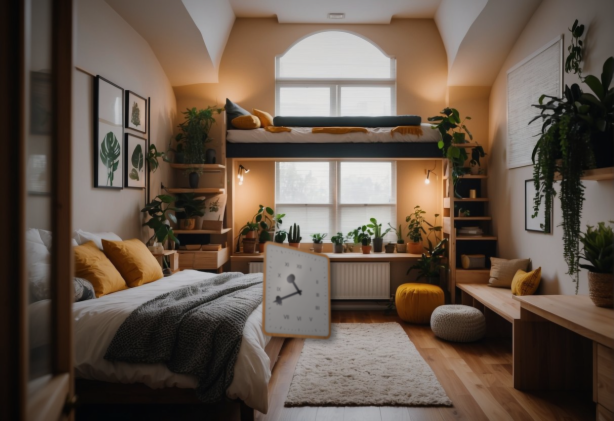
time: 10:41
